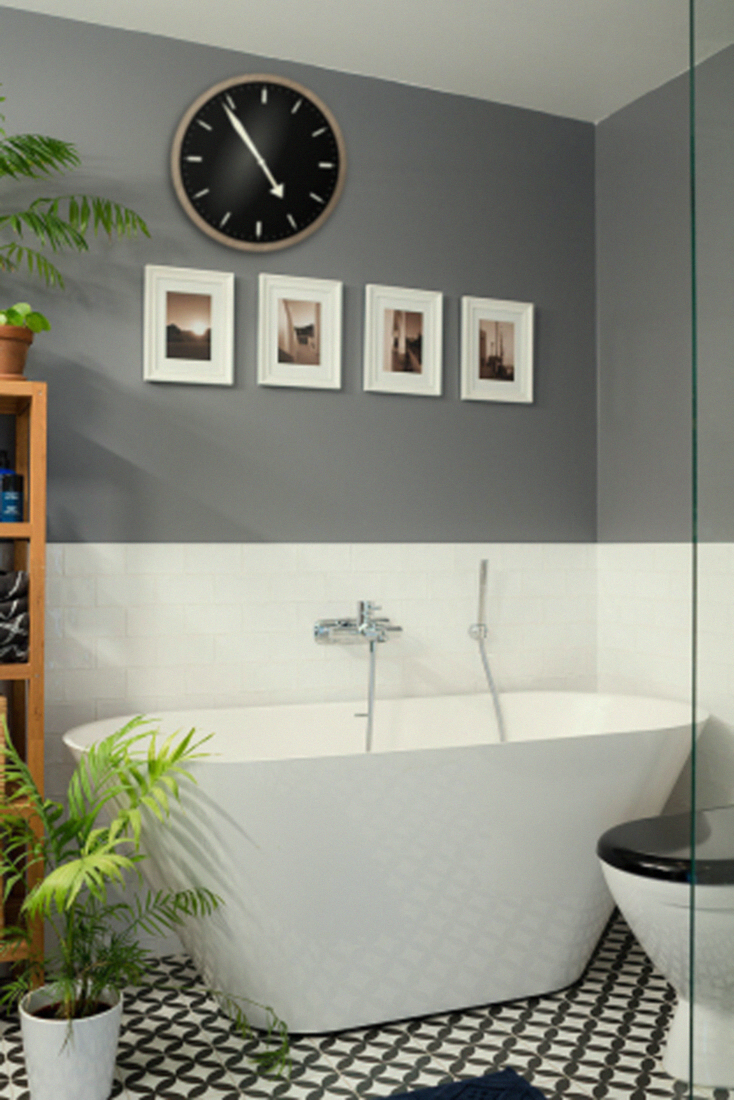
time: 4:54
